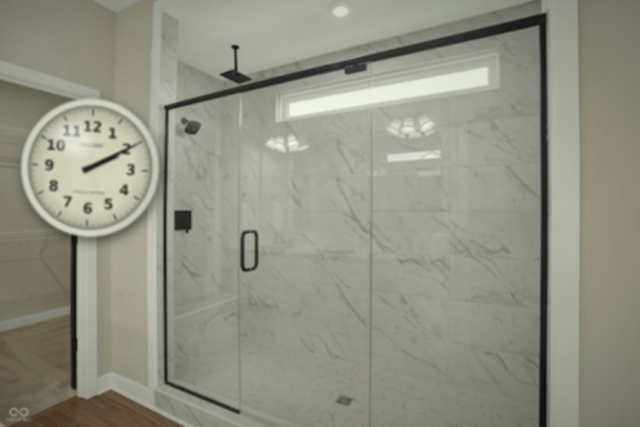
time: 2:10
